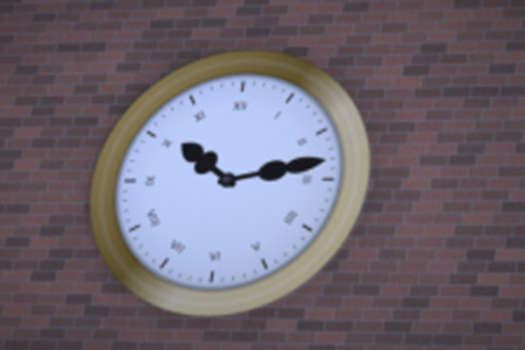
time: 10:13
